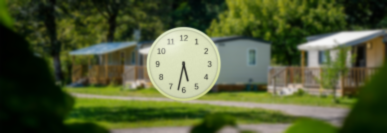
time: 5:32
